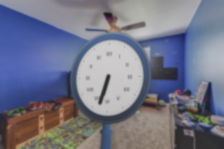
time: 6:33
